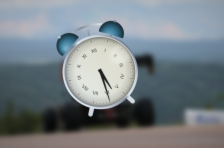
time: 5:30
